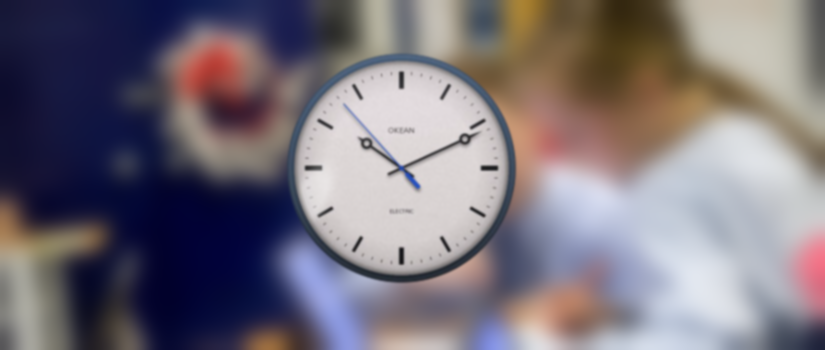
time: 10:10:53
